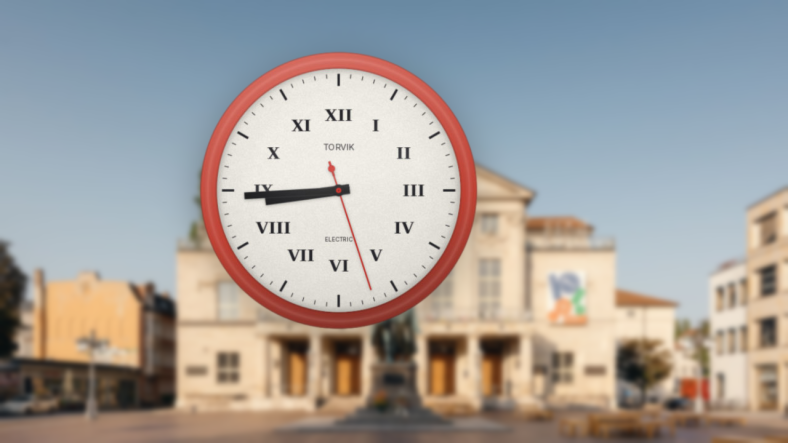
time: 8:44:27
